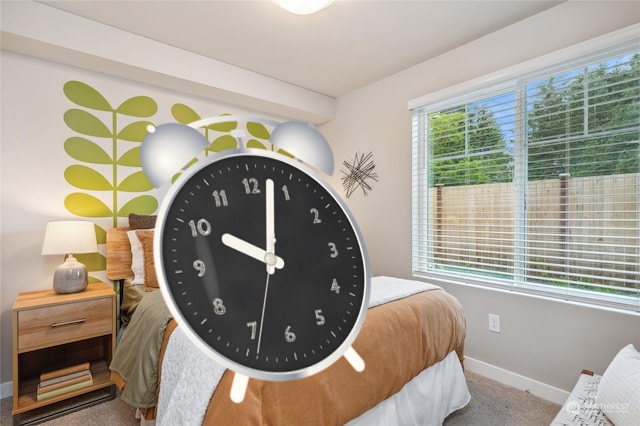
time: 10:02:34
